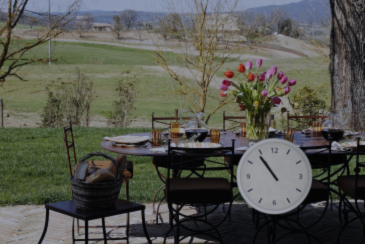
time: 10:54
